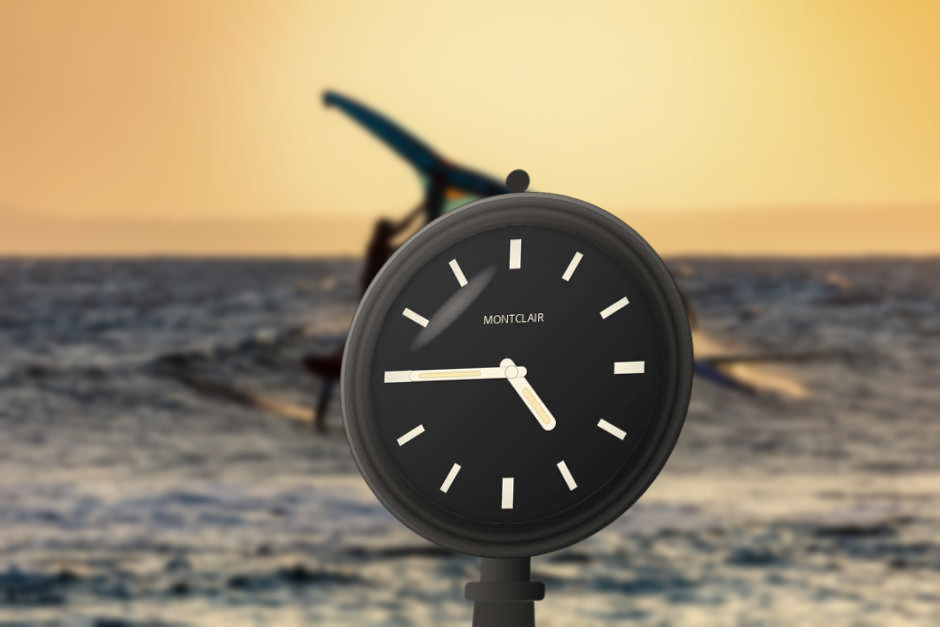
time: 4:45
